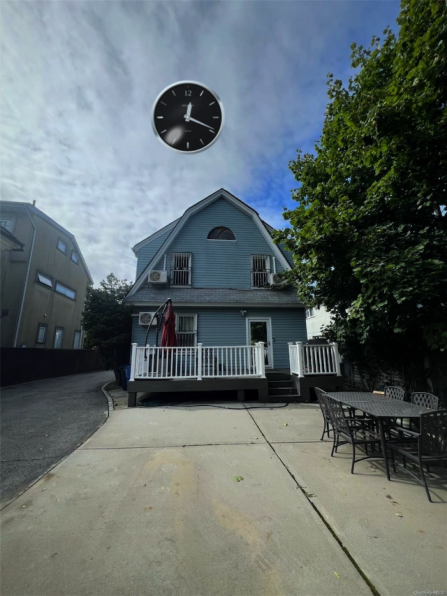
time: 12:19
